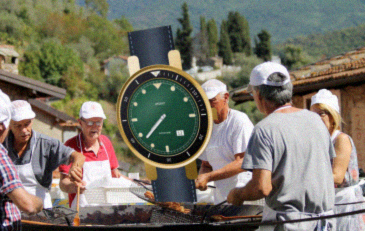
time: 7:38
